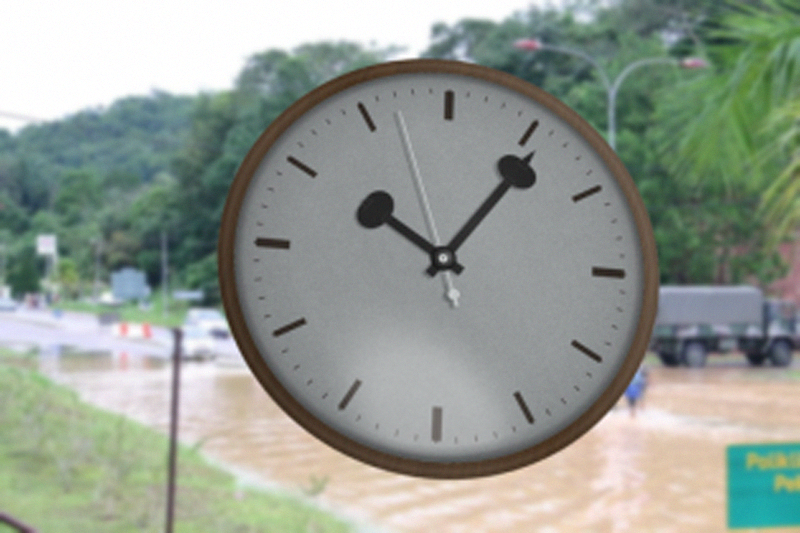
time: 10:05:57
